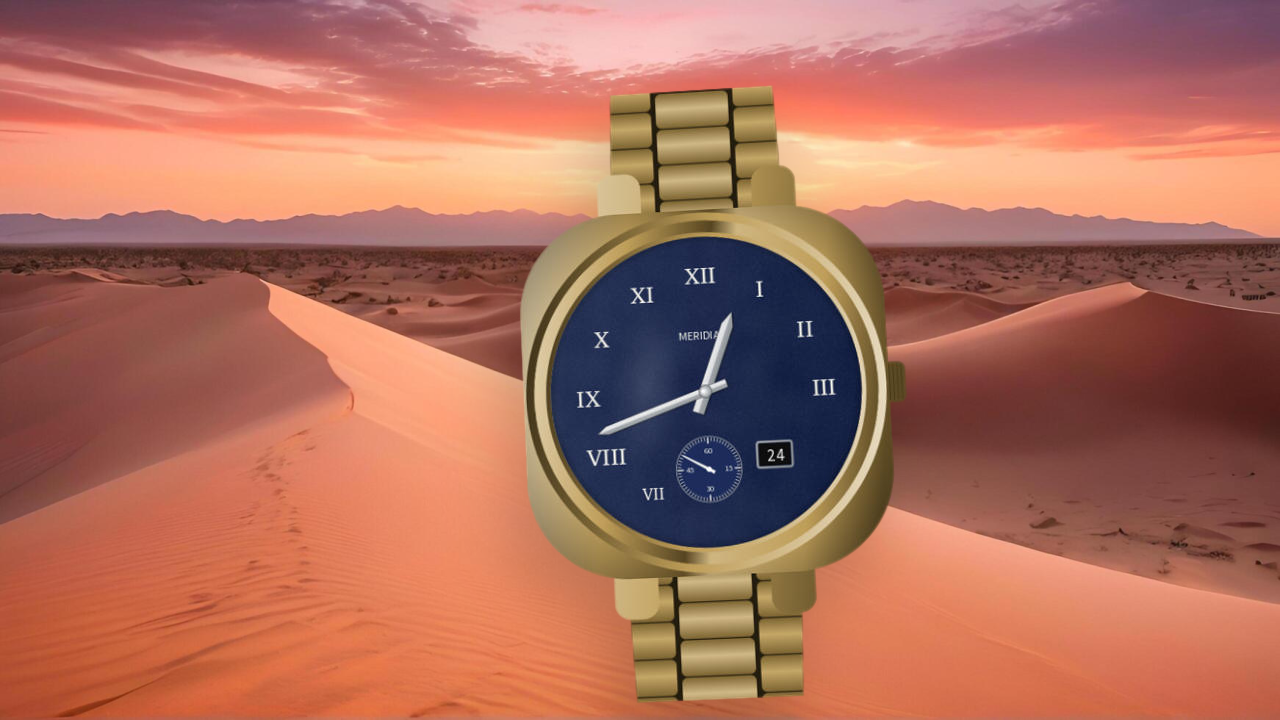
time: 12:41:50
